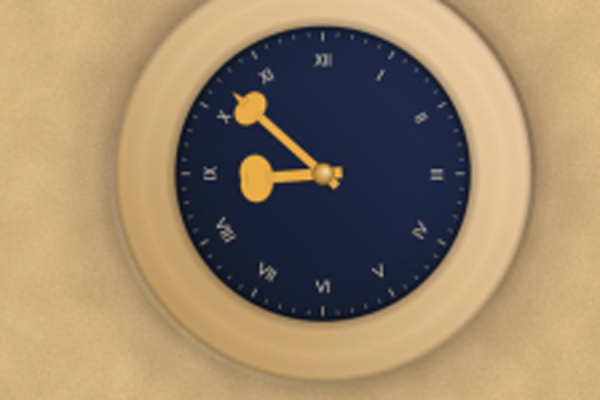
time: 8:52
